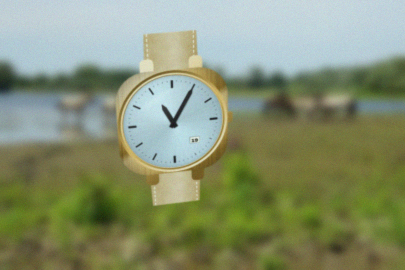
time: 11:05
